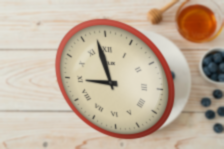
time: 8:58
